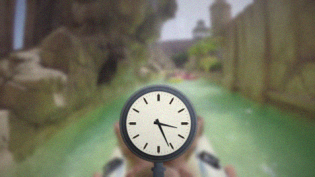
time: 3:26
